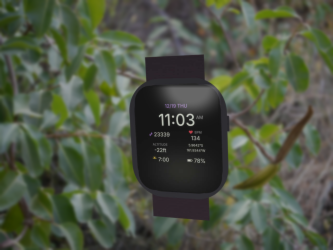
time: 11:03
